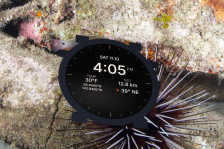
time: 4:05
